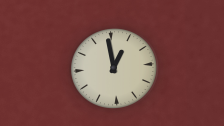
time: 12:59
